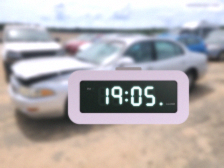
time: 19:05
